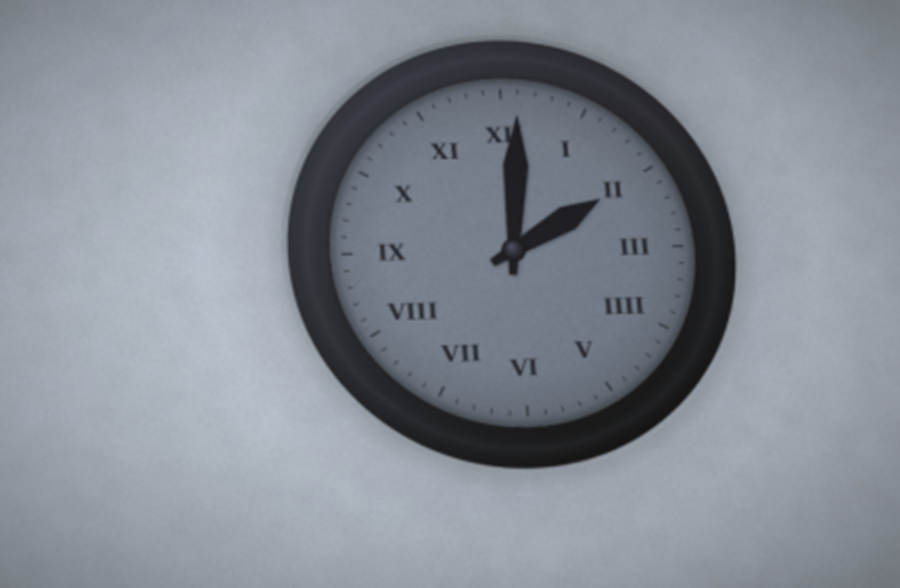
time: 2:01
